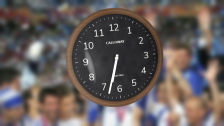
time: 6:33
